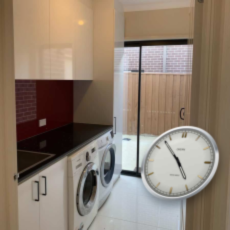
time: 4:53
